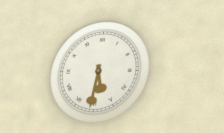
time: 5:31
